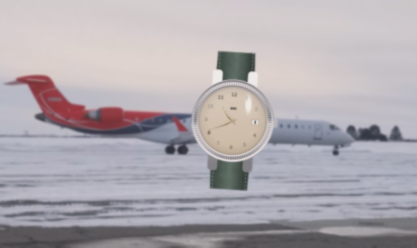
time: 10:41
